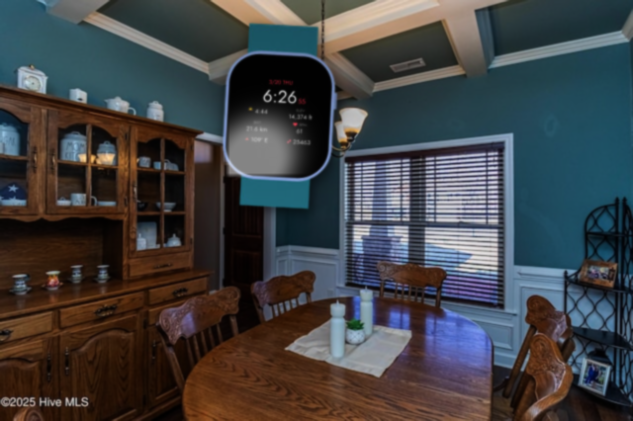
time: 6:26
